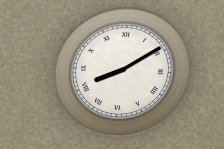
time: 8:09
